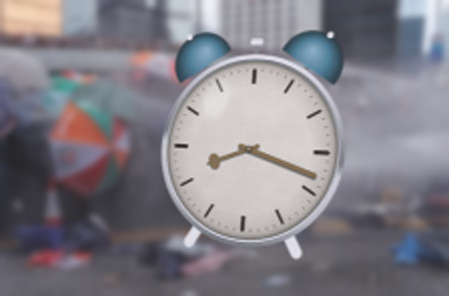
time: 8:18
